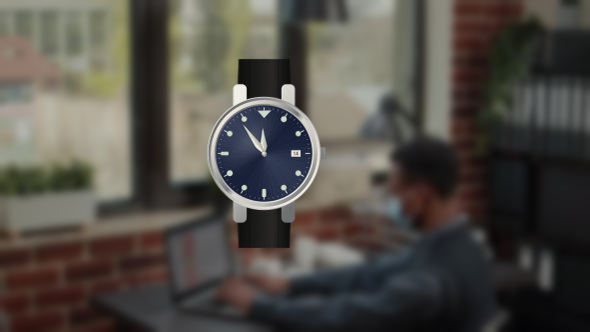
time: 11:54
